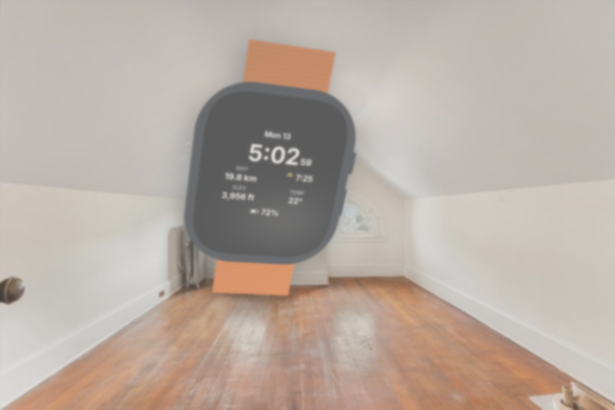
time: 5:02
